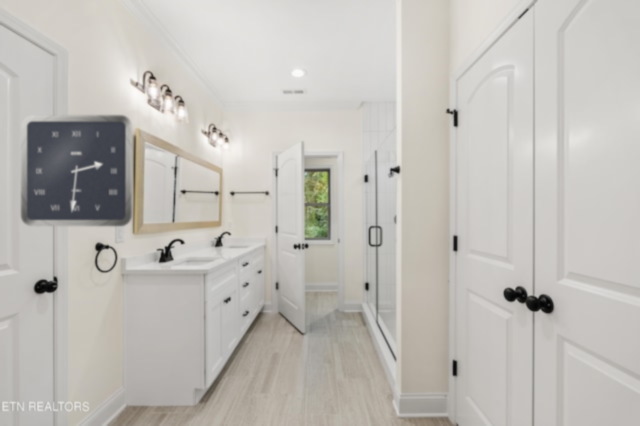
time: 2:31
